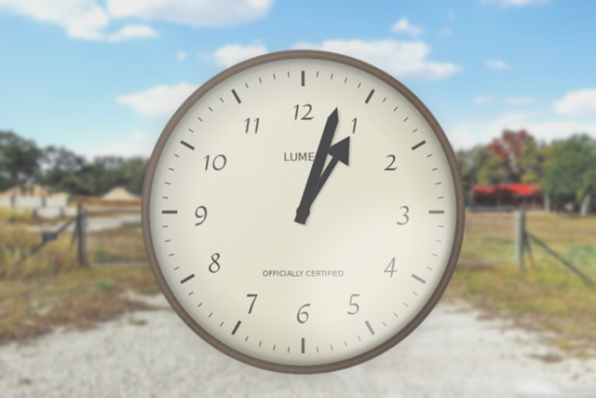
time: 1:03
